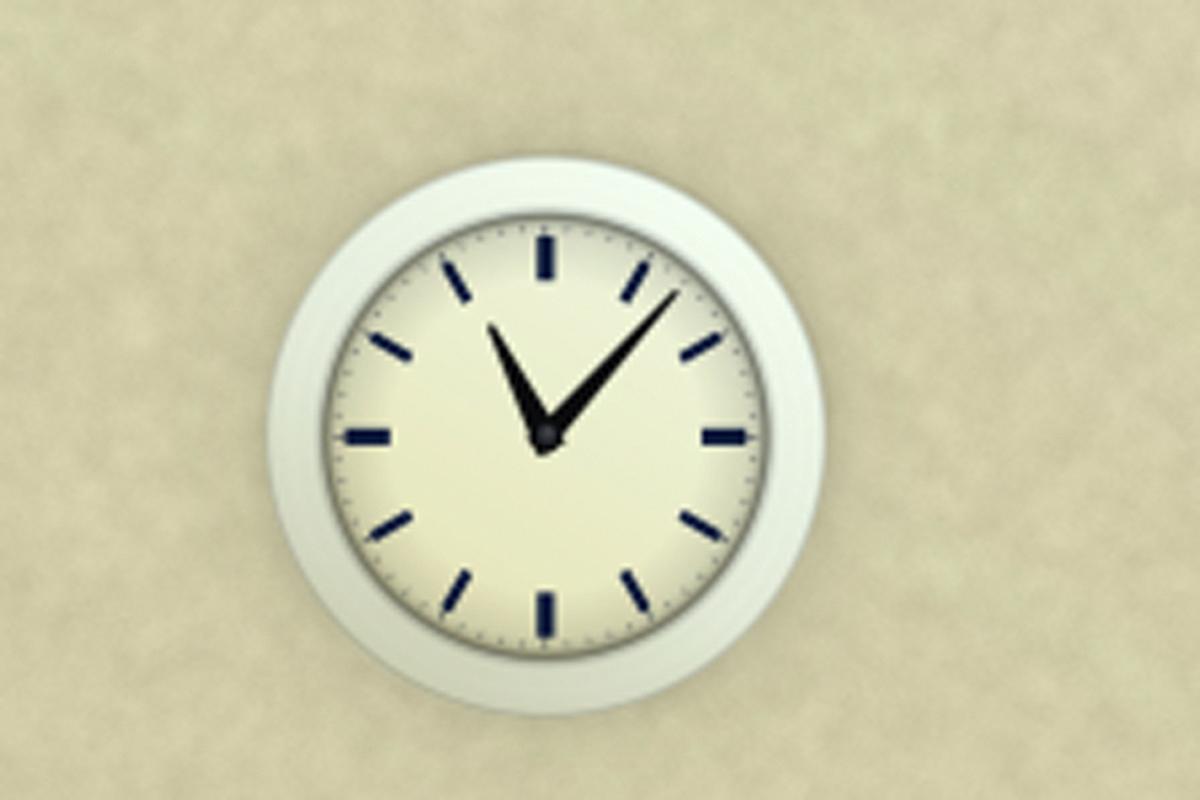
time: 11:07
